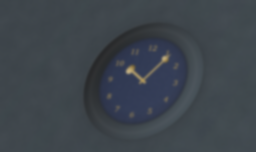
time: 10:06
